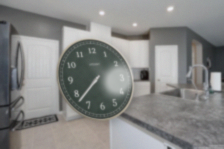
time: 7:38
